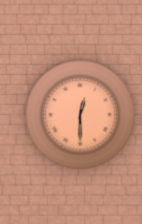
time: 12:30
